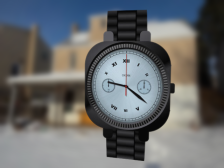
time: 9:21
